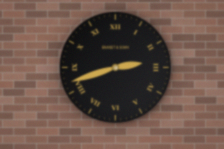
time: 2:42
